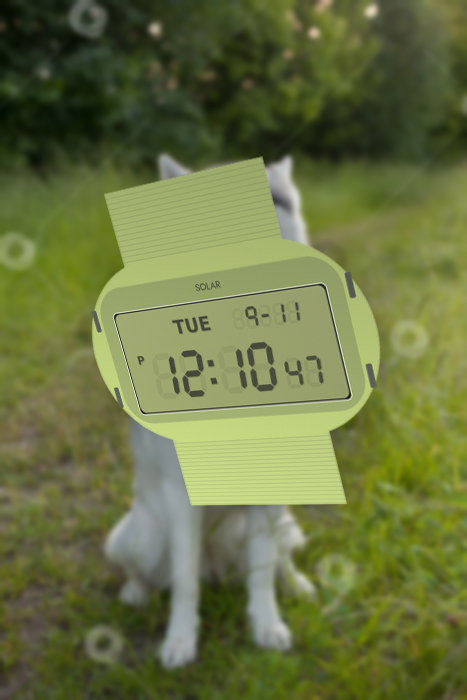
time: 12:10:47
